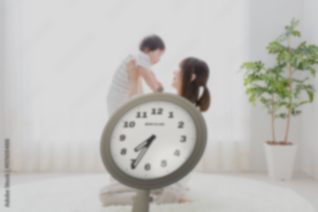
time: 7:34
